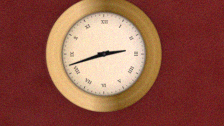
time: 2:42
